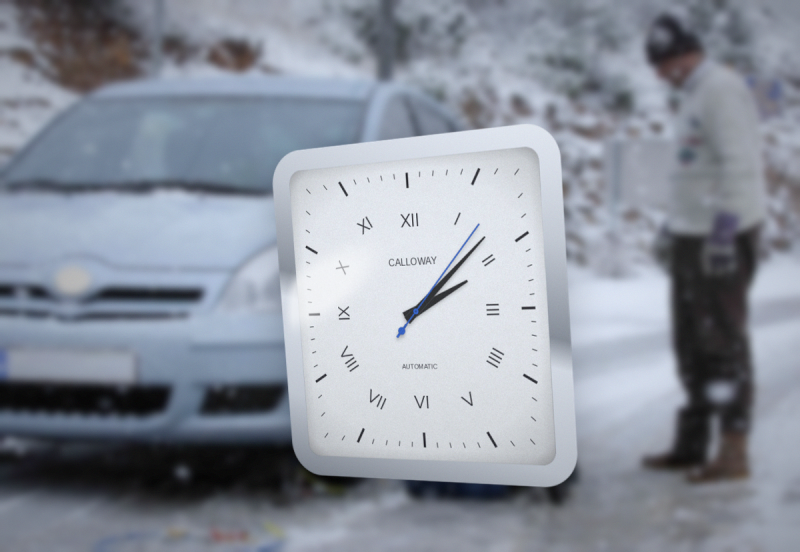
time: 2:08:07
